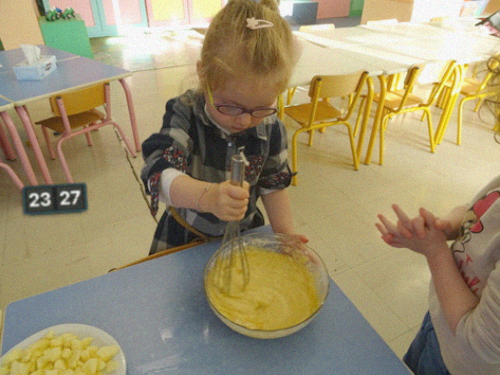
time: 23:27
